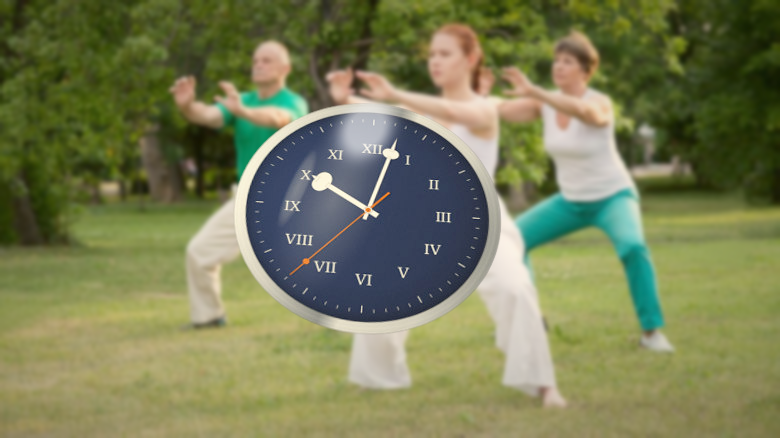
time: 10:02:37
